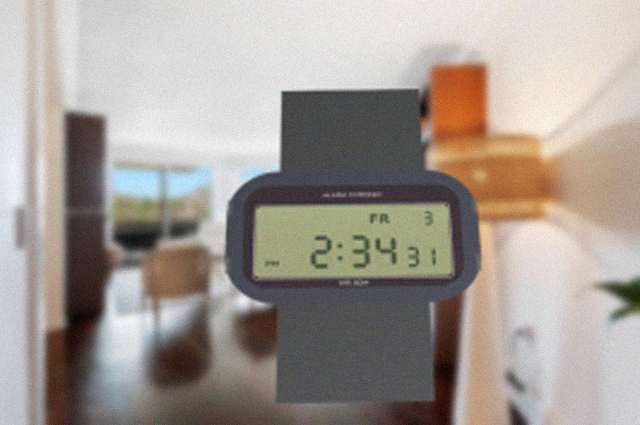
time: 2:34:31
